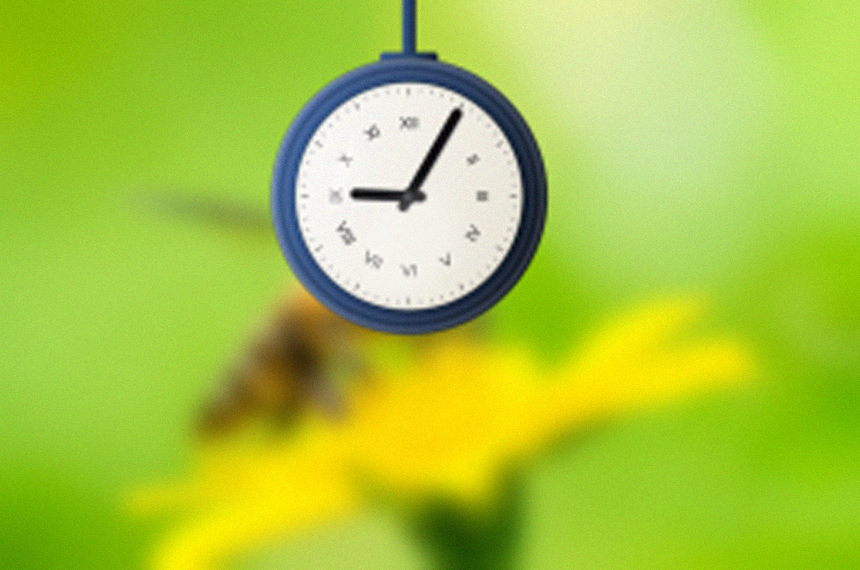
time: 9:05
